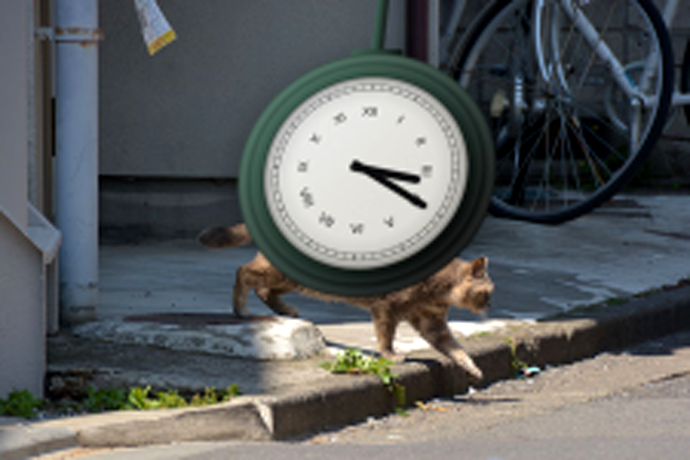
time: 3:20
